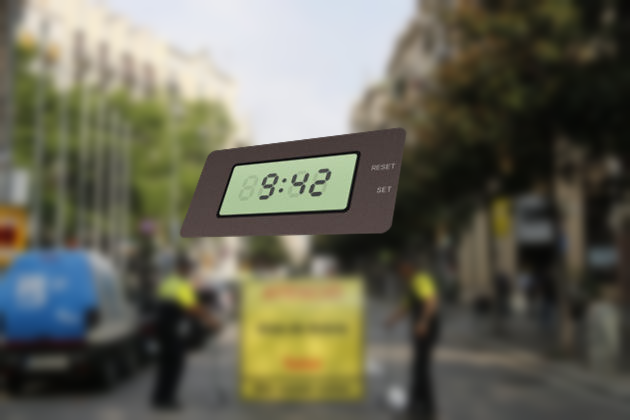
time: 9:42
